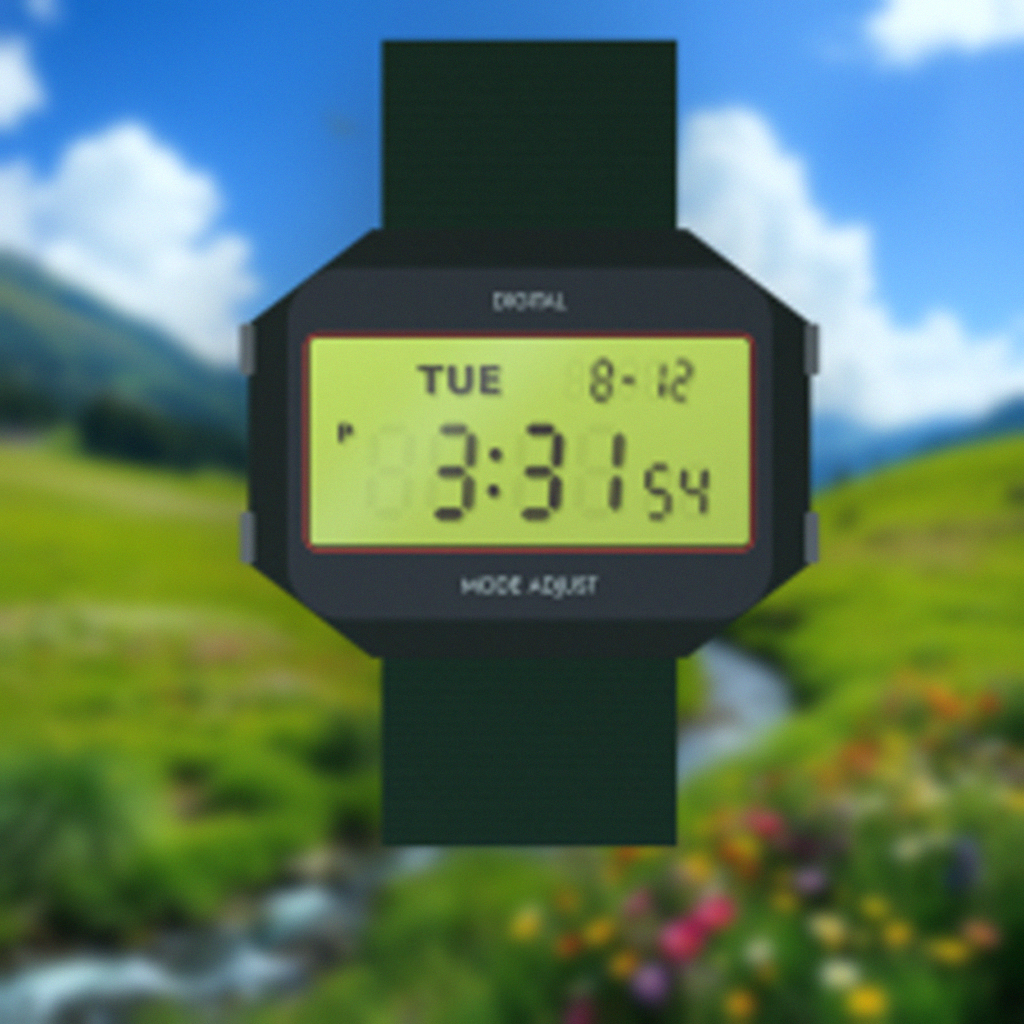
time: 3:31:54
